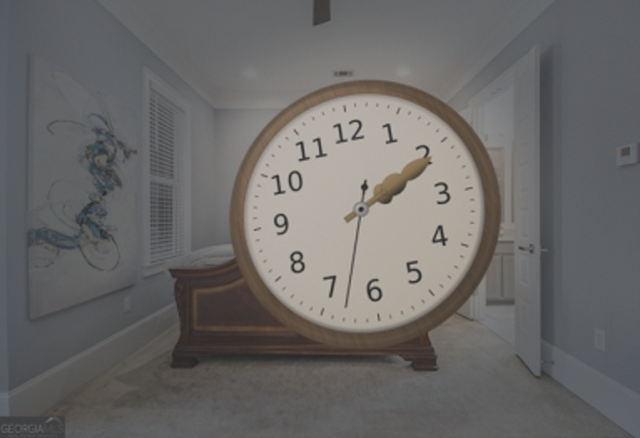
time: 2:10:33
